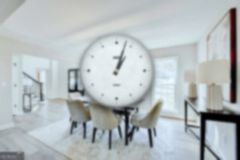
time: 1:03
